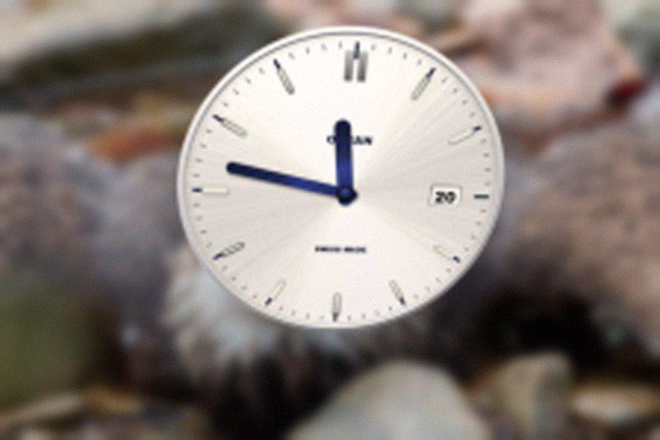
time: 11:47
